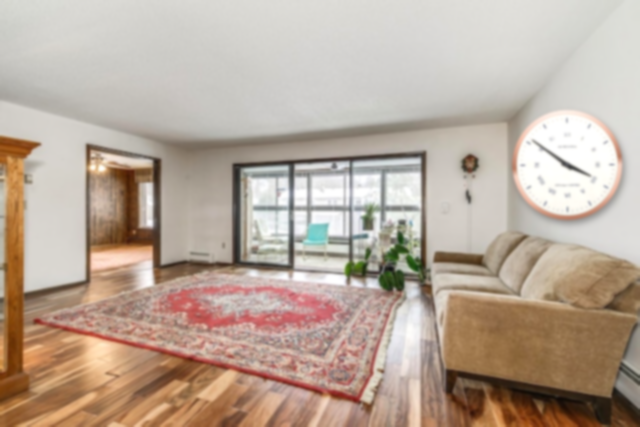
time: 3:51
